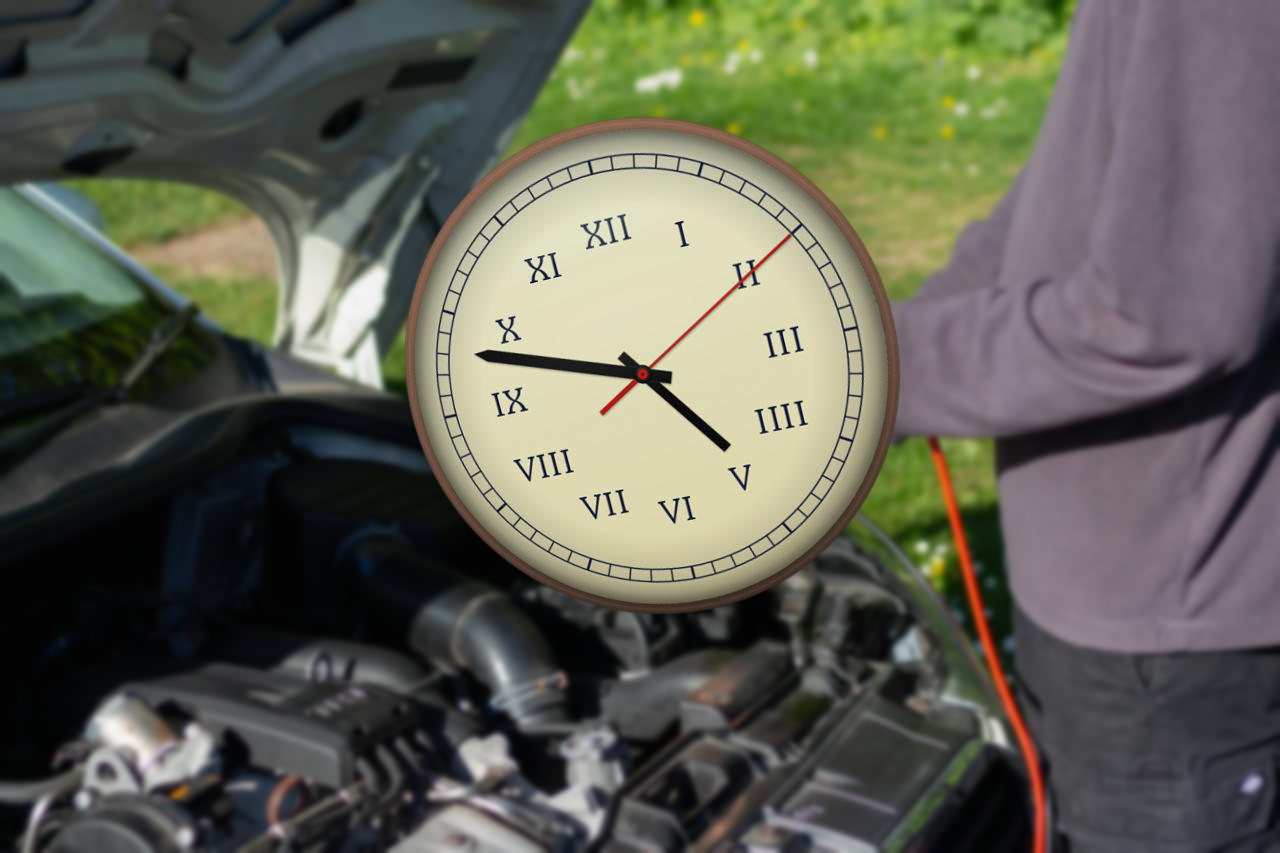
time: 4:48:10
